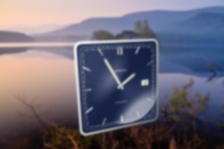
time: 1:55
